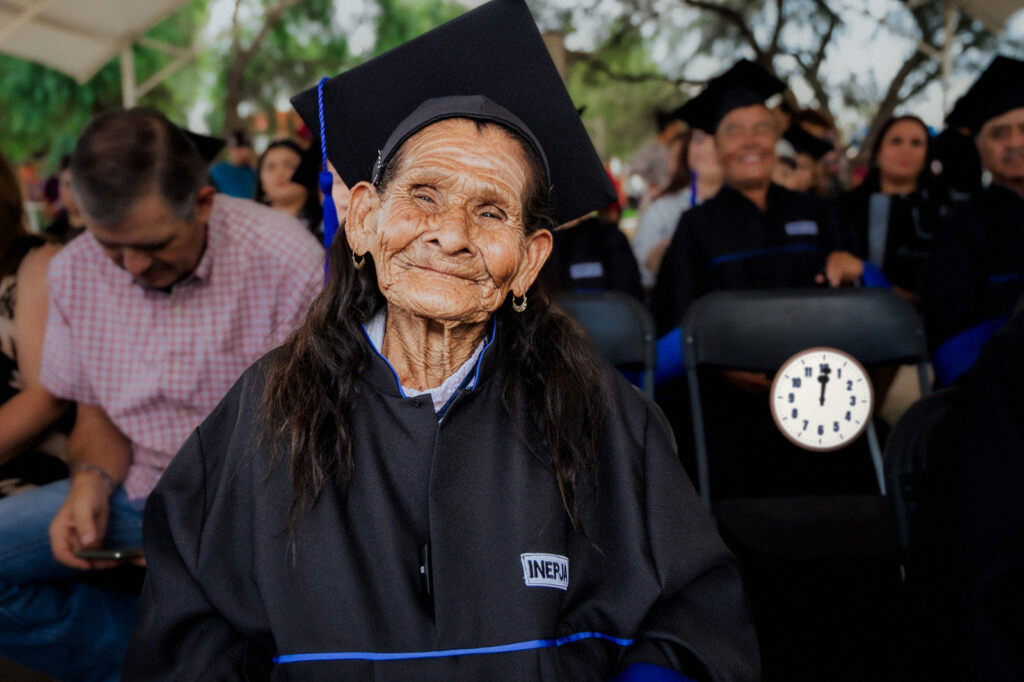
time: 12:01
